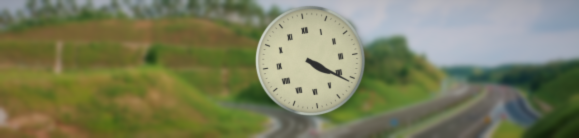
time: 4:21
